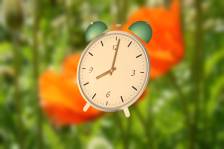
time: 8:01
